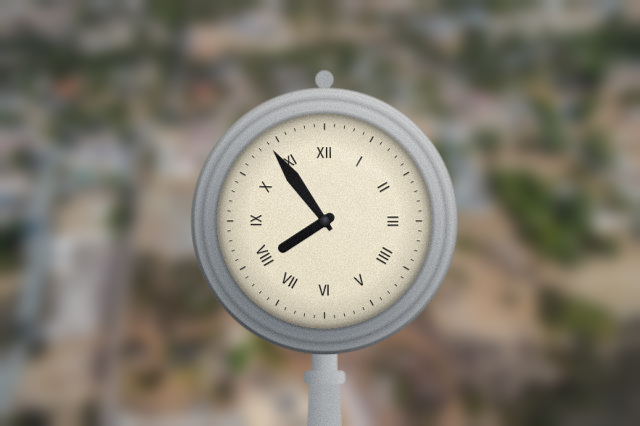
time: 7:54
